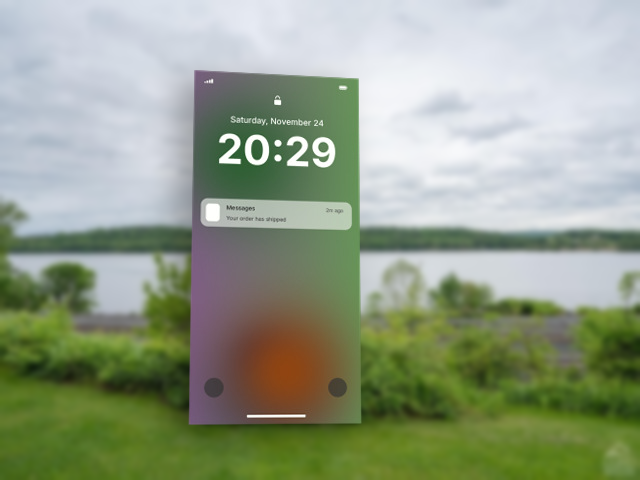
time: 20:29
